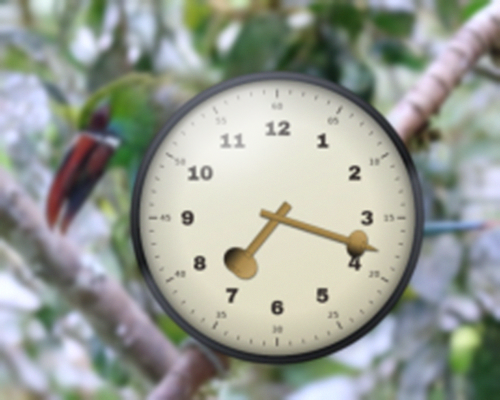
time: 7:18
